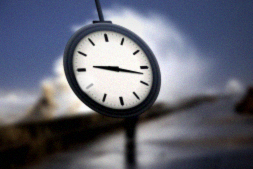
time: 9:17
